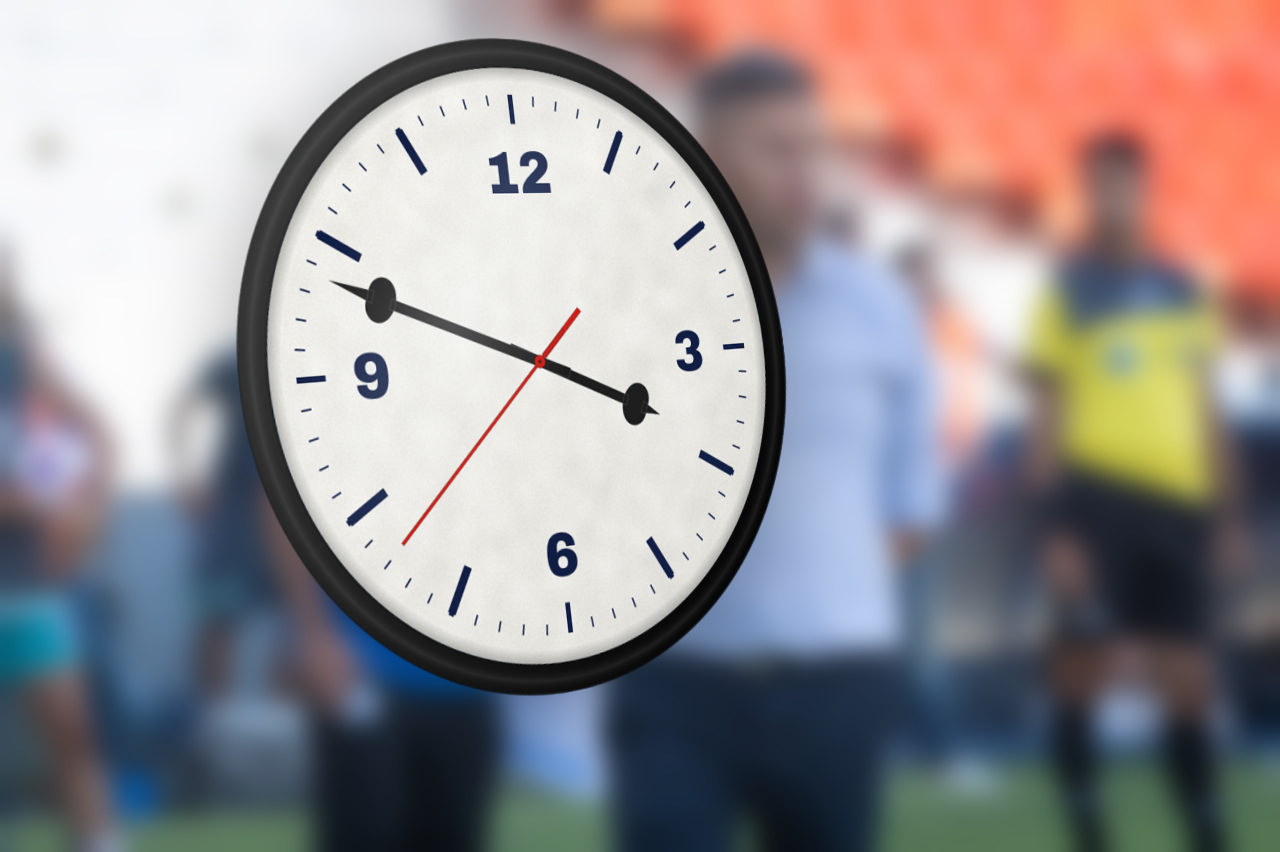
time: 3:48:38
